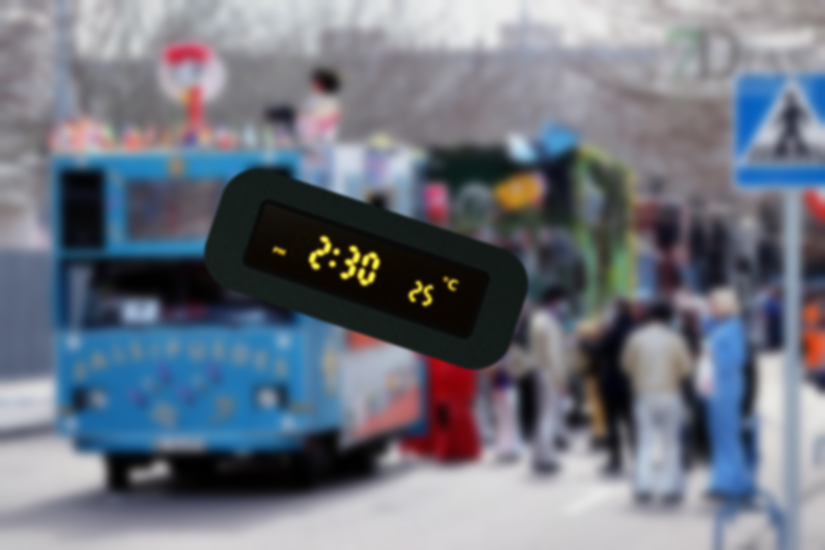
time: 2:30
